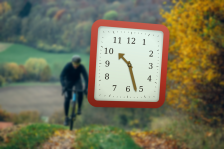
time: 10:27
